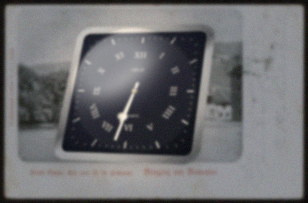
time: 6:32
